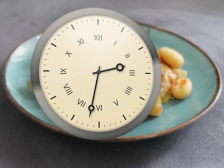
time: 2:32
